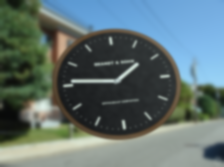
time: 1:46
